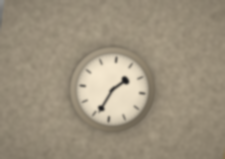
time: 1:34
